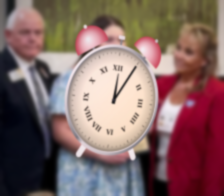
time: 12:05
